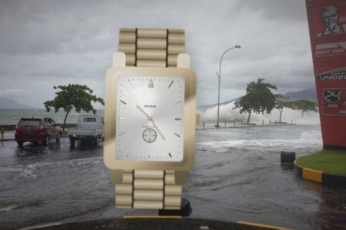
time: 10:24
